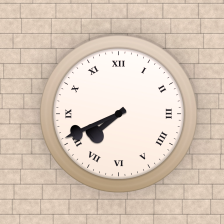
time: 7:41
